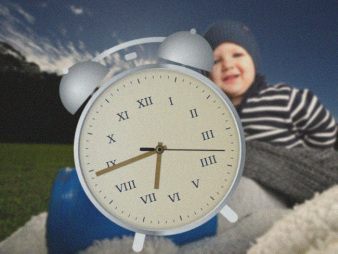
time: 6:44:18
